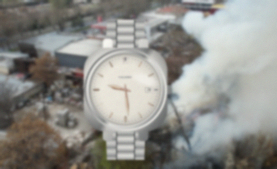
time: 9:29
